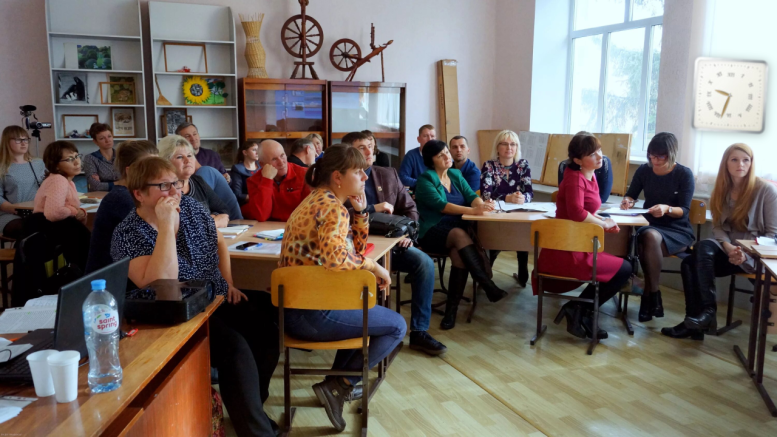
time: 9:33
